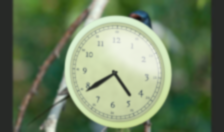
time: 4:39
